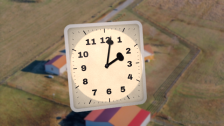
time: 2:02
